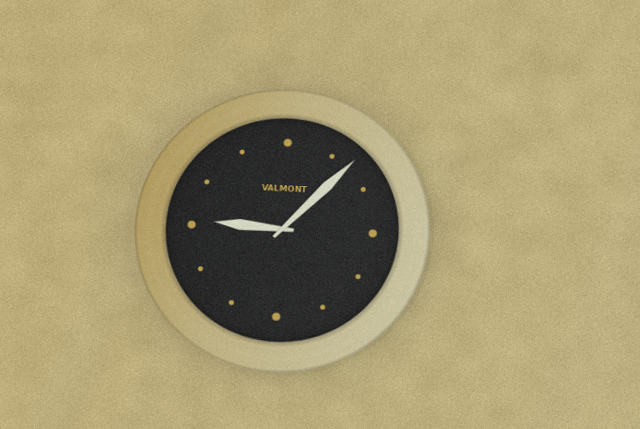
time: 9:07
